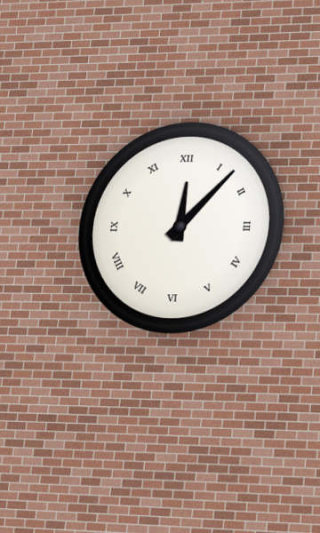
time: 12:07
